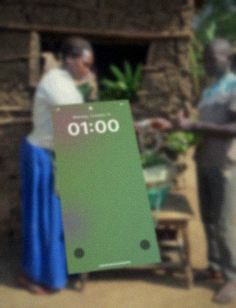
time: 1:00
